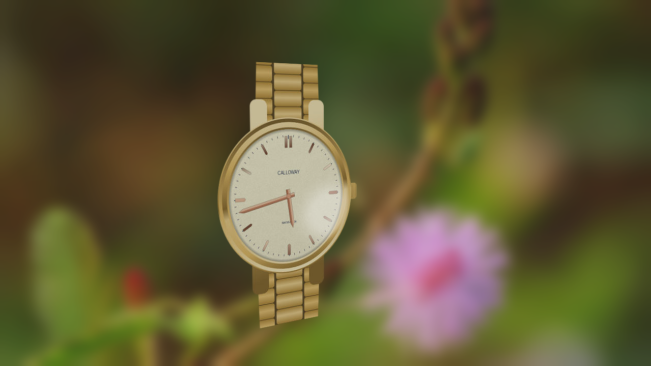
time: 5:43
